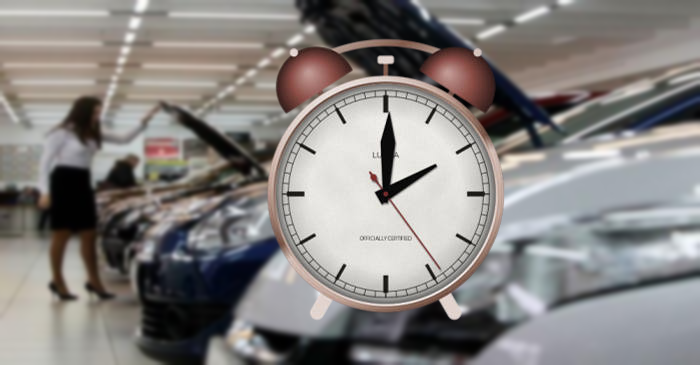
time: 2:00:24
